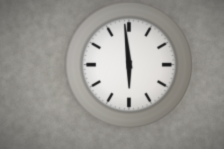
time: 5:59
